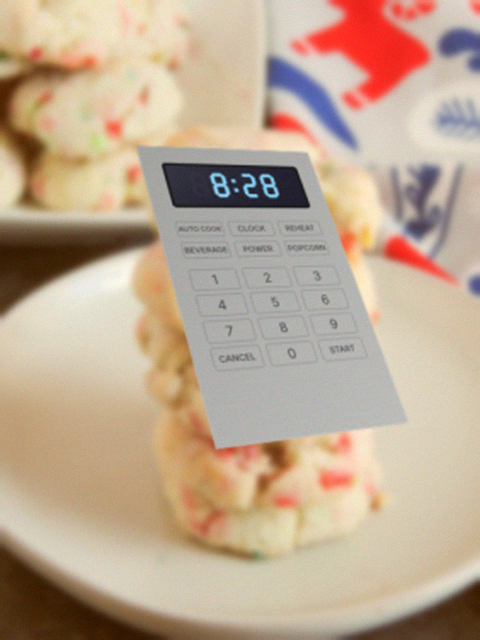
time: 8:28
